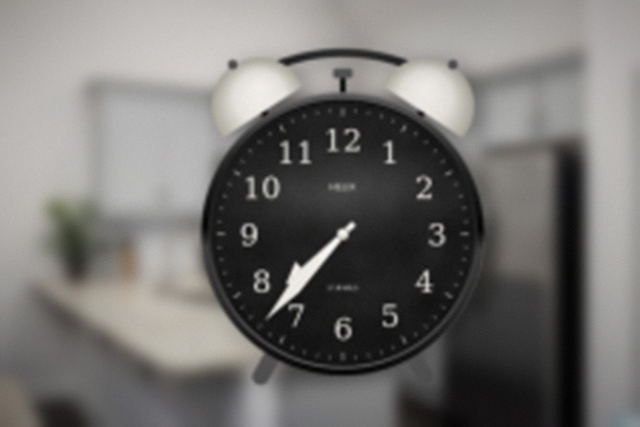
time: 7:37
